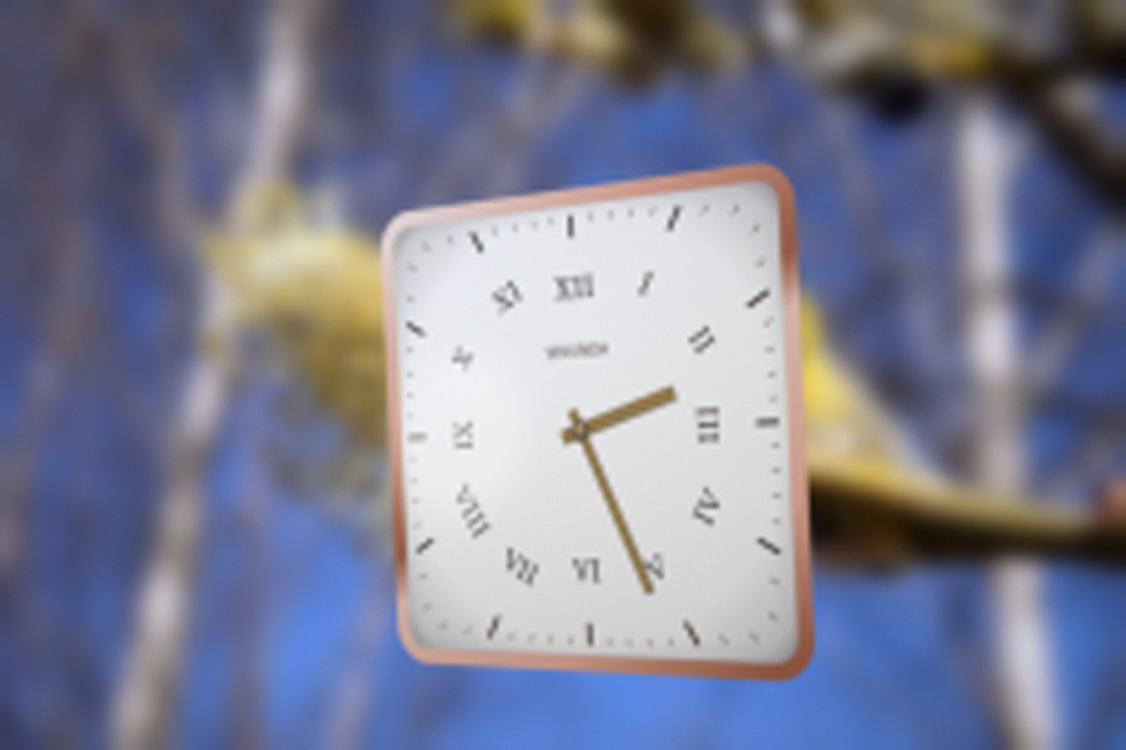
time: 2:26
